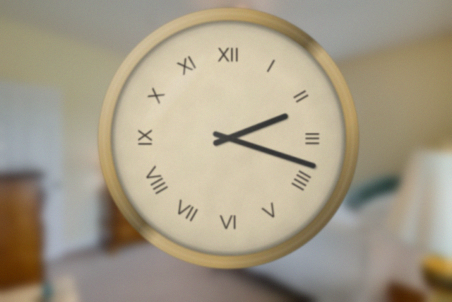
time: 2:18
